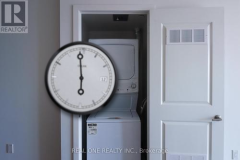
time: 5:59
